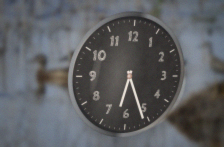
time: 6:26
